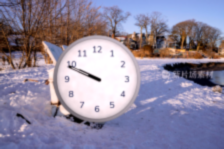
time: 9:49
